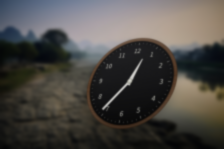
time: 12:36
